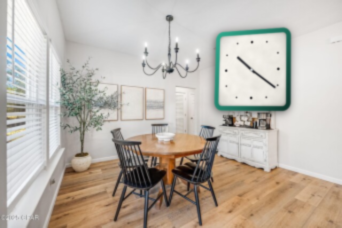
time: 10:21
